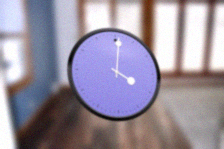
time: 4:01
